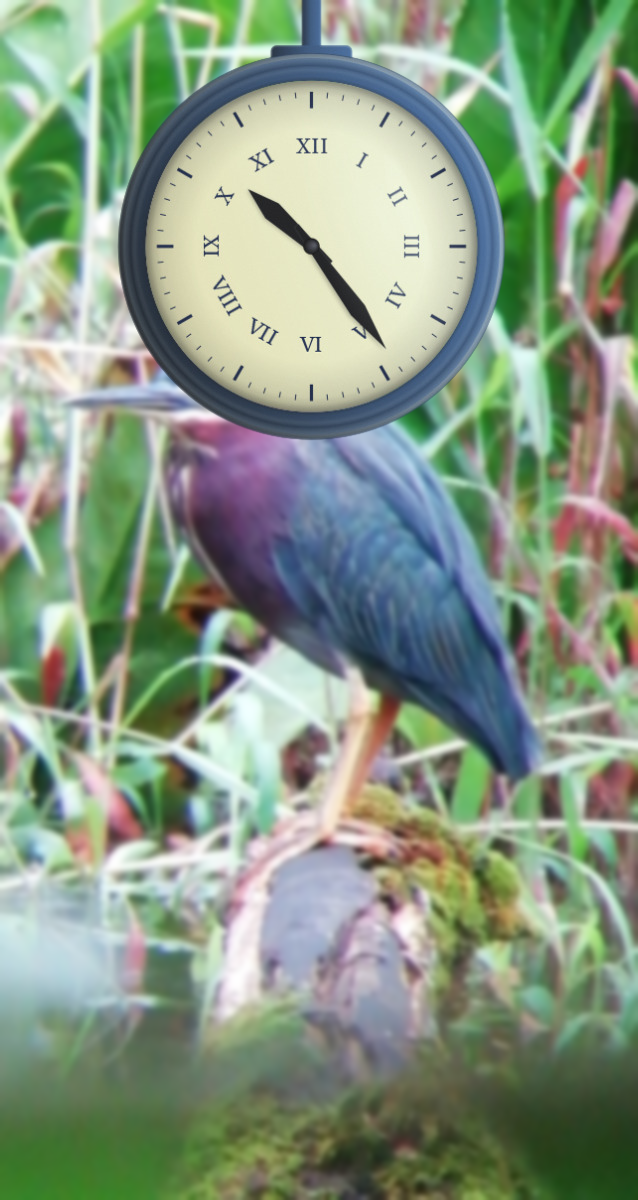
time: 10:24
